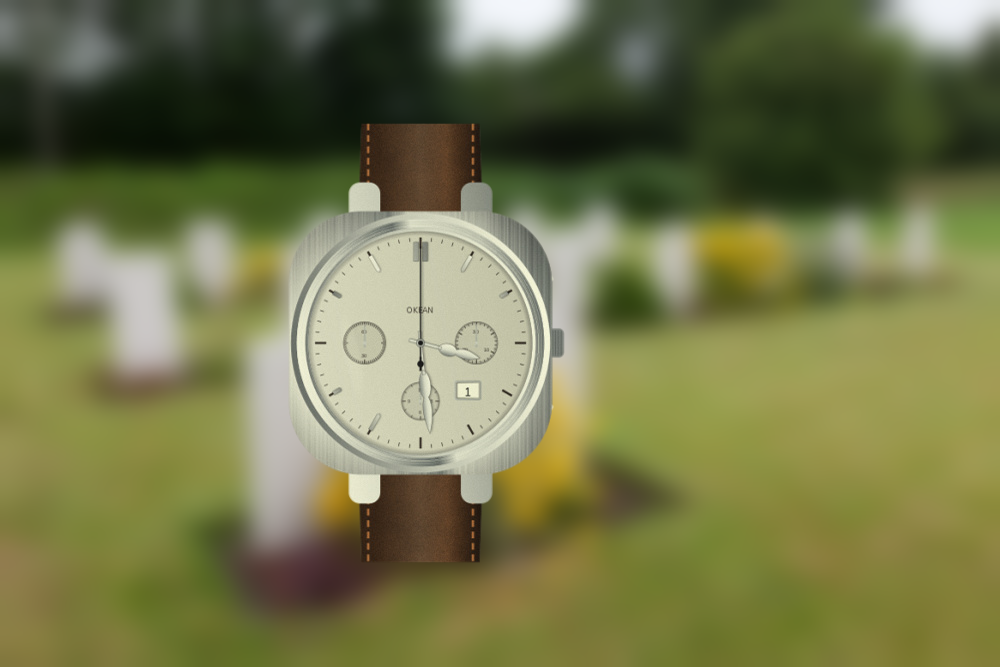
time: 3:29
